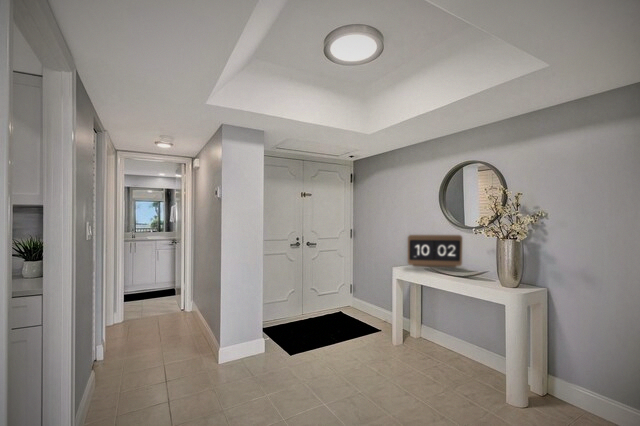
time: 10:02
